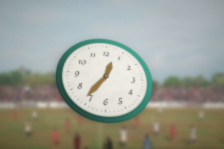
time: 12:36
